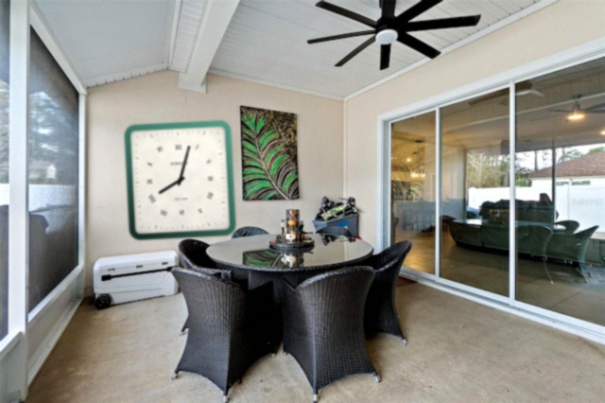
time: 8:03
